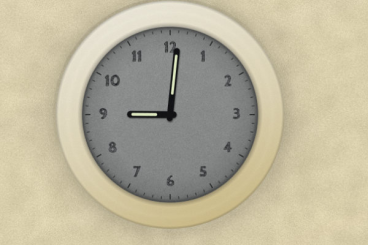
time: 9:01
